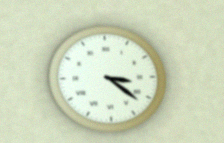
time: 3:22
